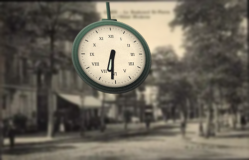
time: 6:31
